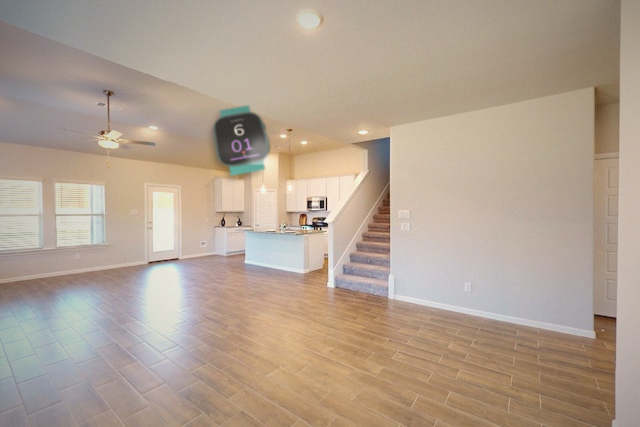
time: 6:01
